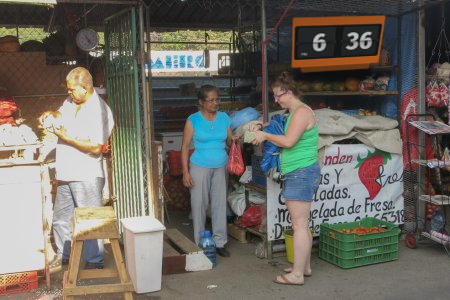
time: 6:36
